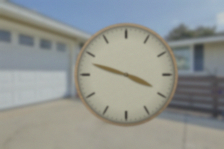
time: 3:48
